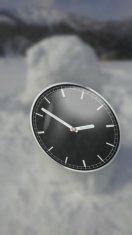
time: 2:52
